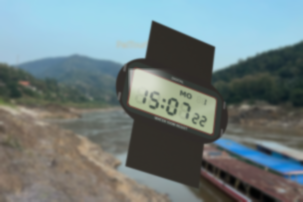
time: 15:07:22
